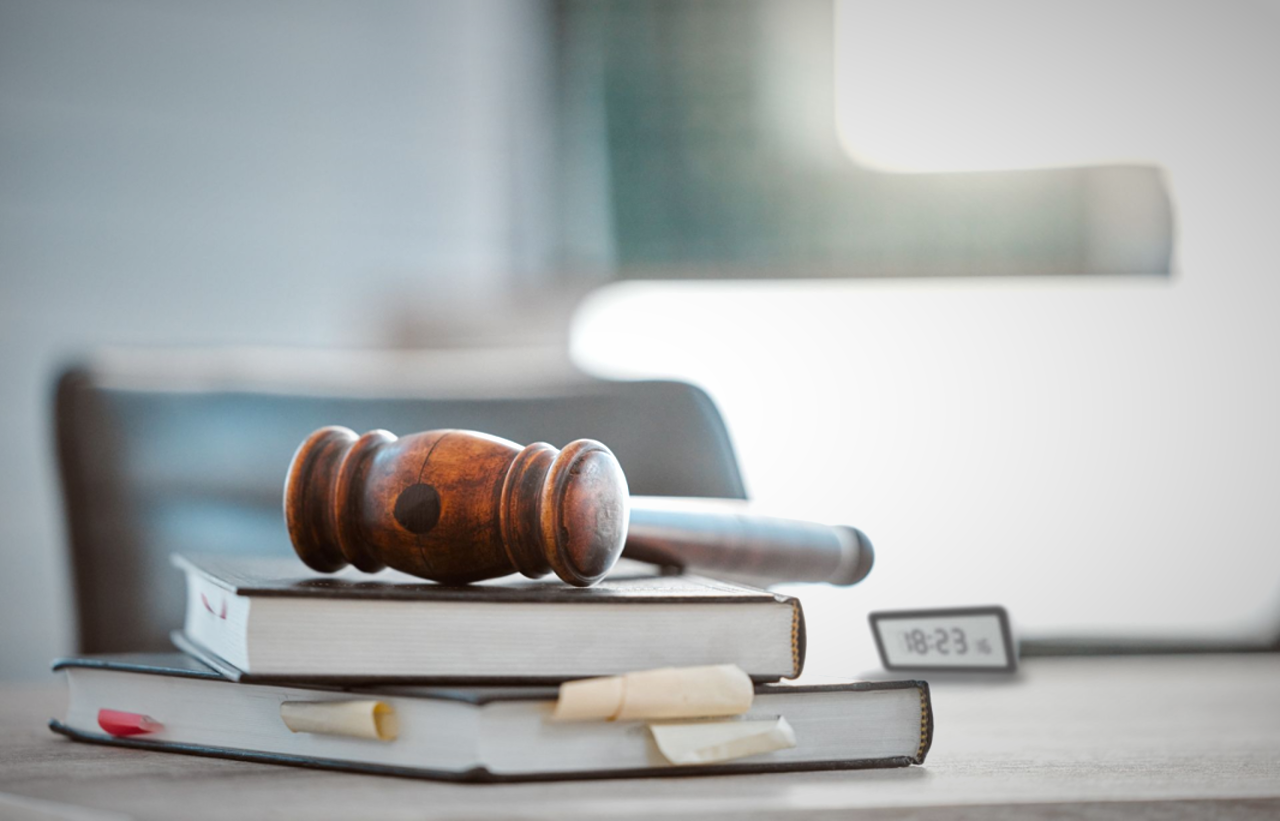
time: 18:23
